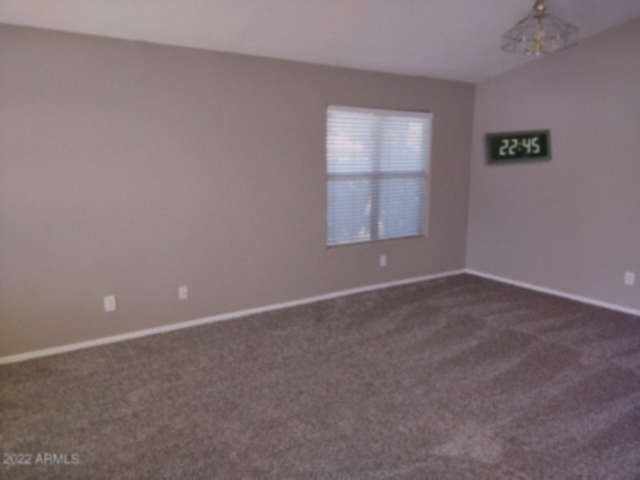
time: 22:45
